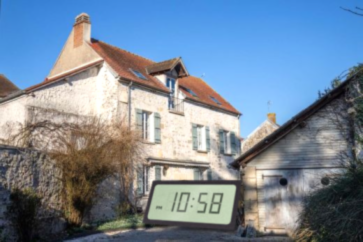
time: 10:58
